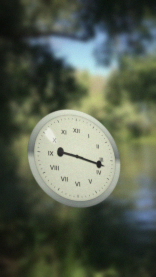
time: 9:17
